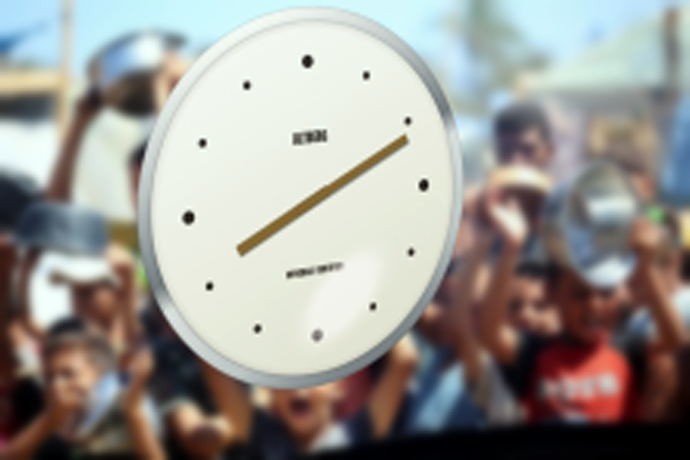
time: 8:11
